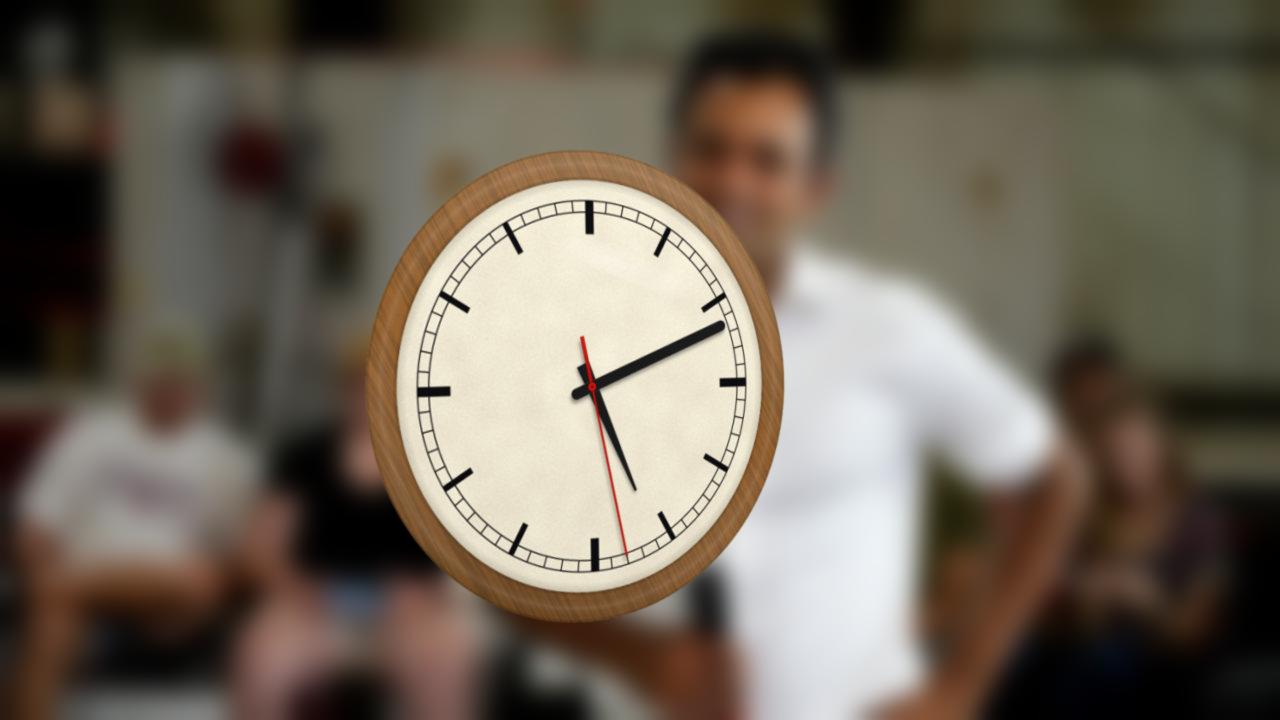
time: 5:11:28
